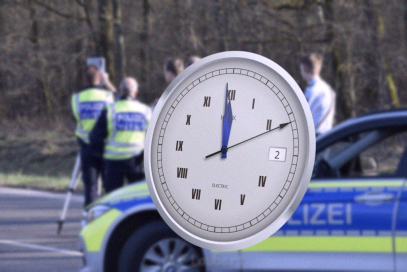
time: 11:59:11
